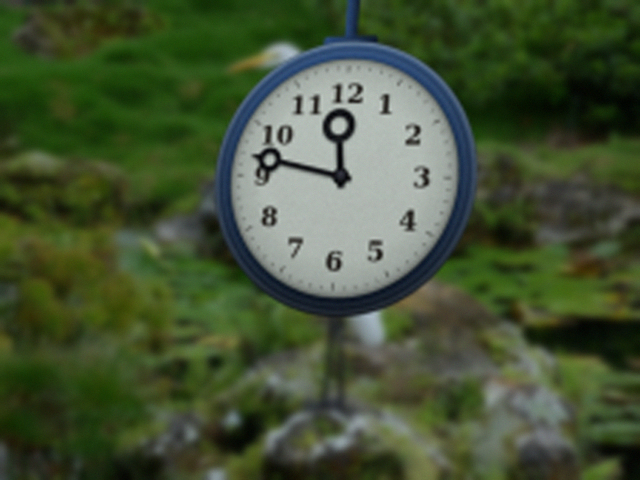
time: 11:47
